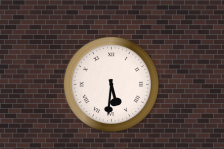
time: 5:31
